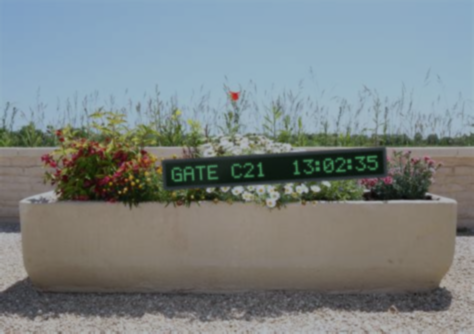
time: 13:02:35
